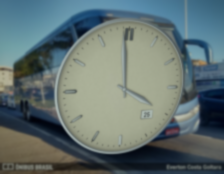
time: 3:59
